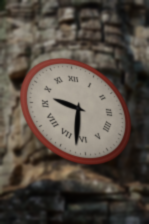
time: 9:32
